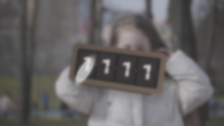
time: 11:11
